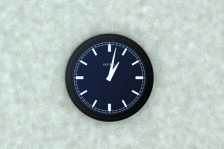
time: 1:02
